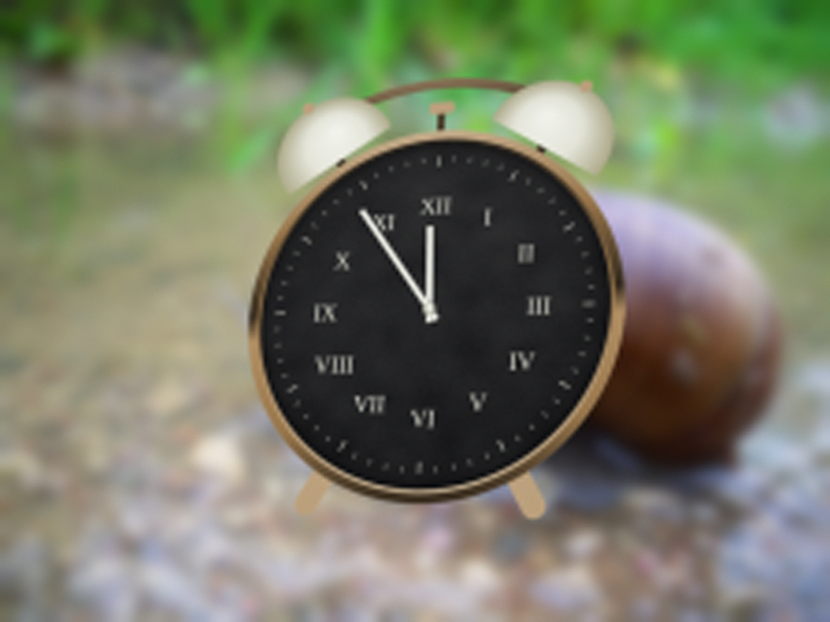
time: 11:54
